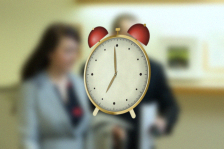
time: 6:59
